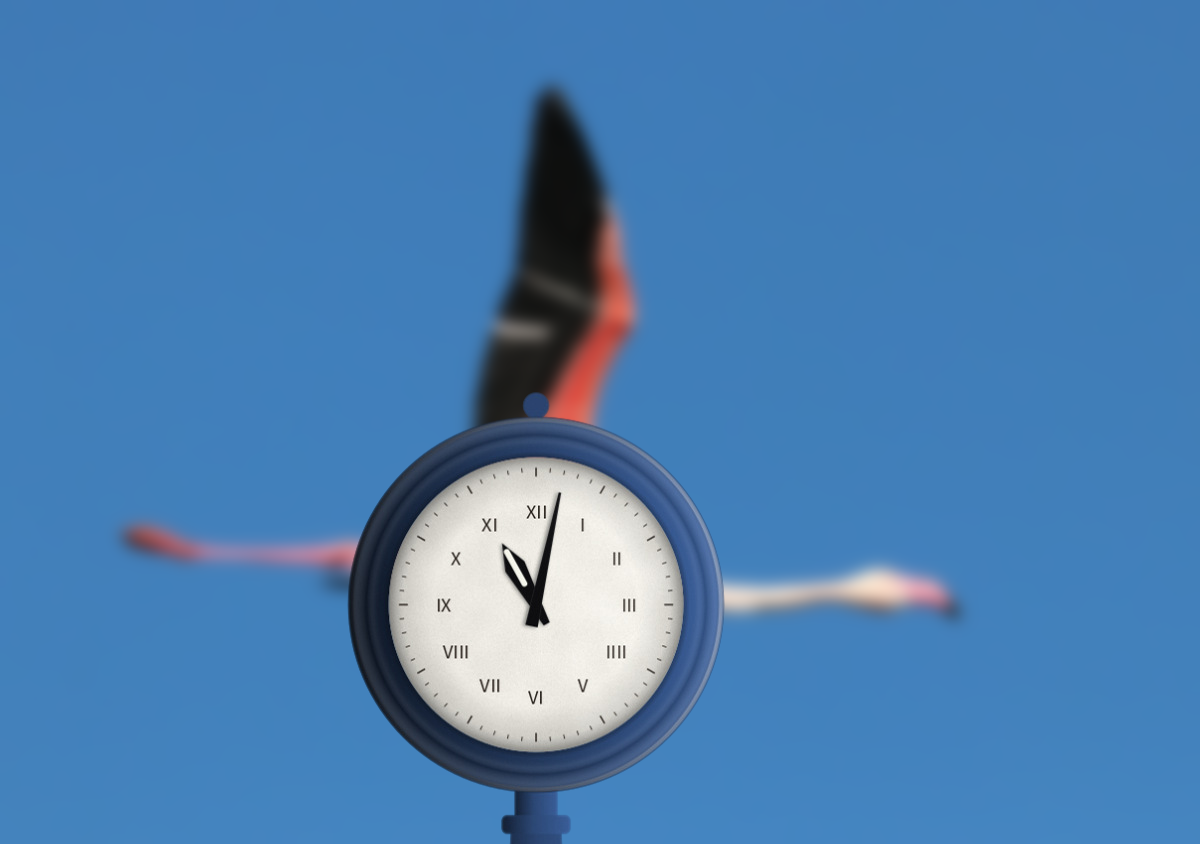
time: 11:02
